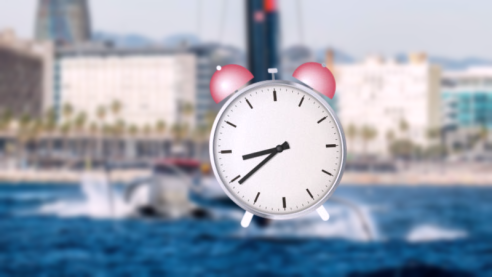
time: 8:39
